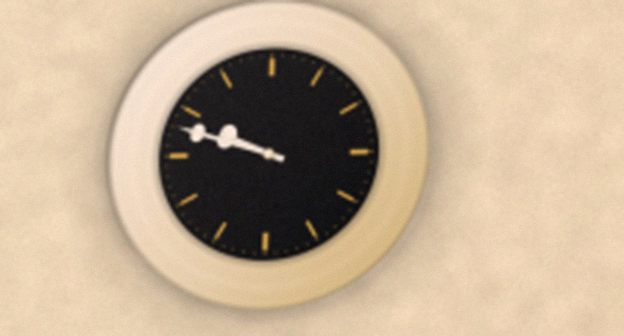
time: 9:48
